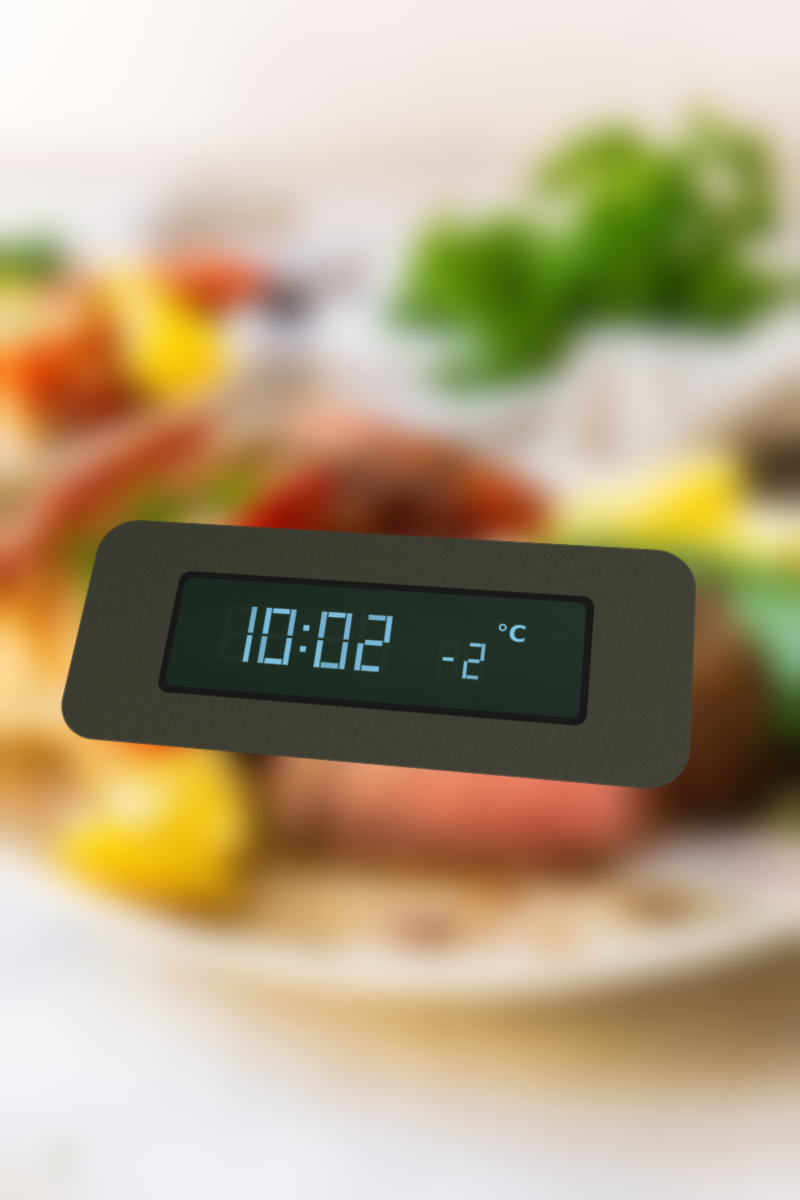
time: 10:02
